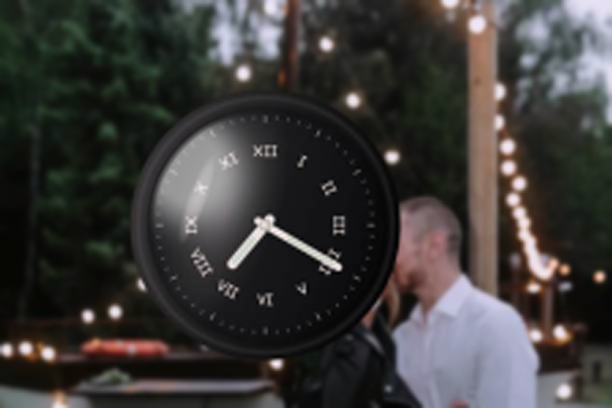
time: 7:20
